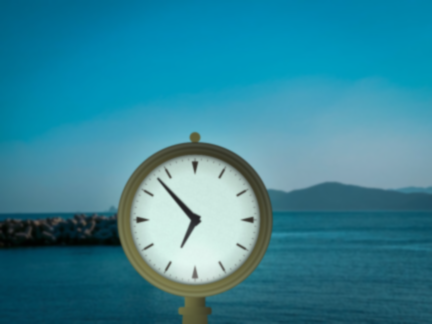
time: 6:53
